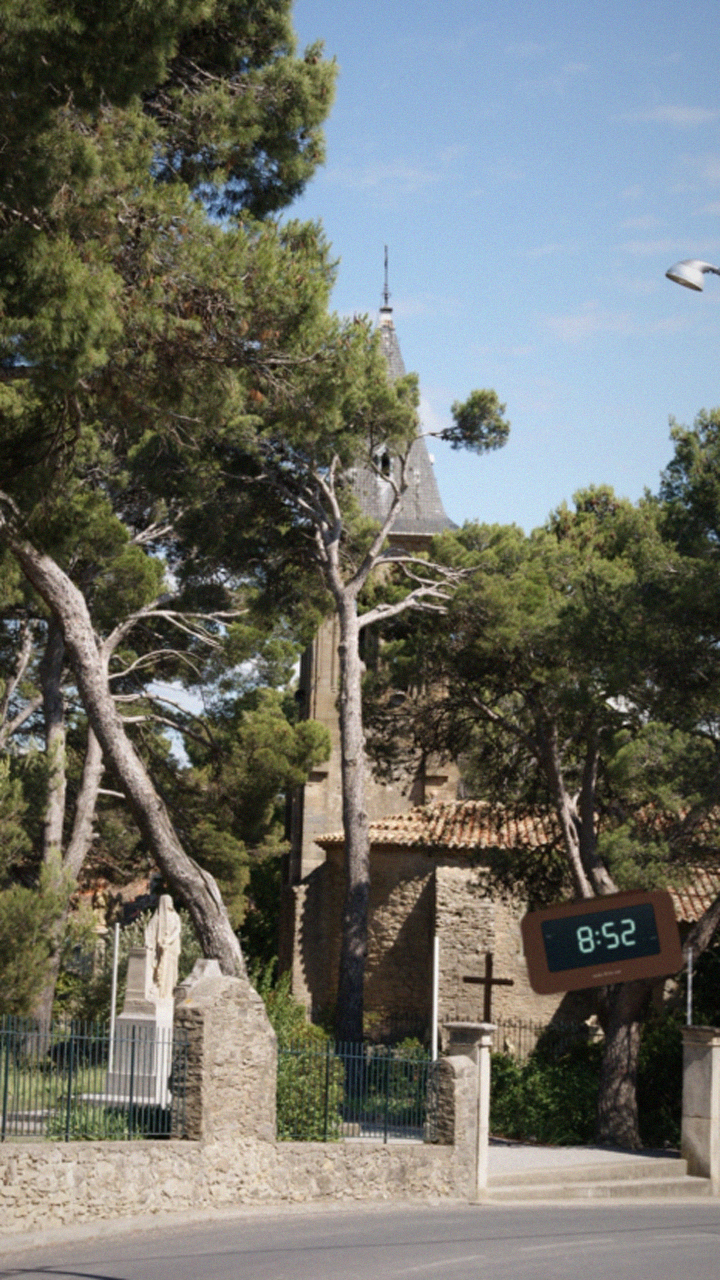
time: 8:52
